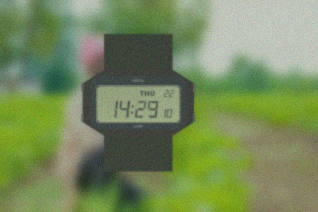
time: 14:29
